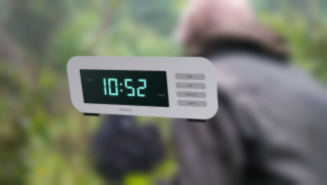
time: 10:52
